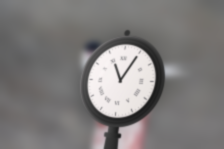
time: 11:05
